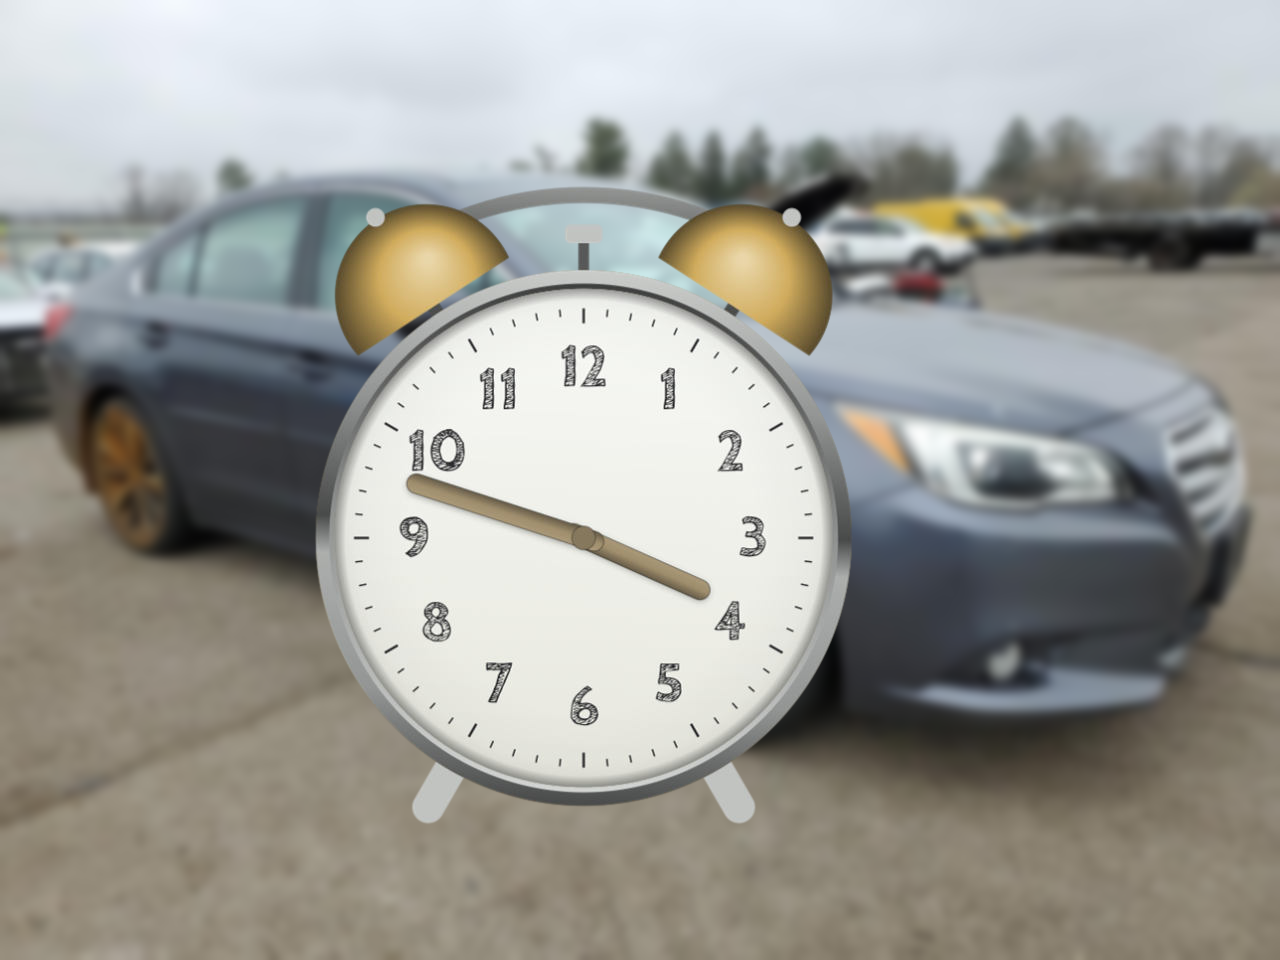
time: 3:48
